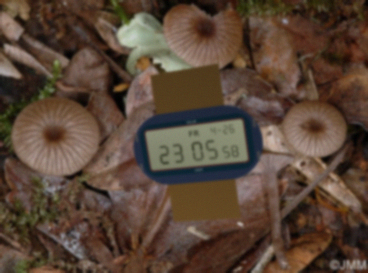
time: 23:05
